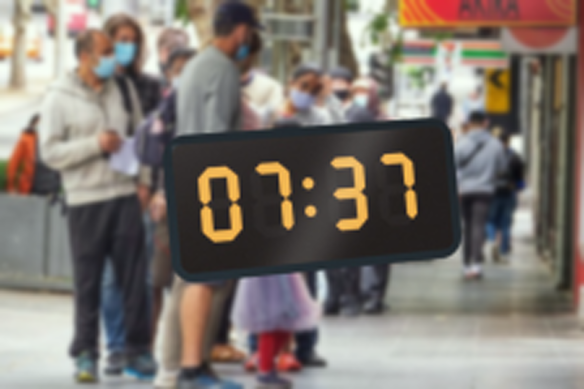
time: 7:37
